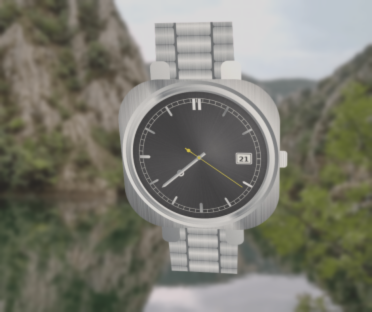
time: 7:38:21
